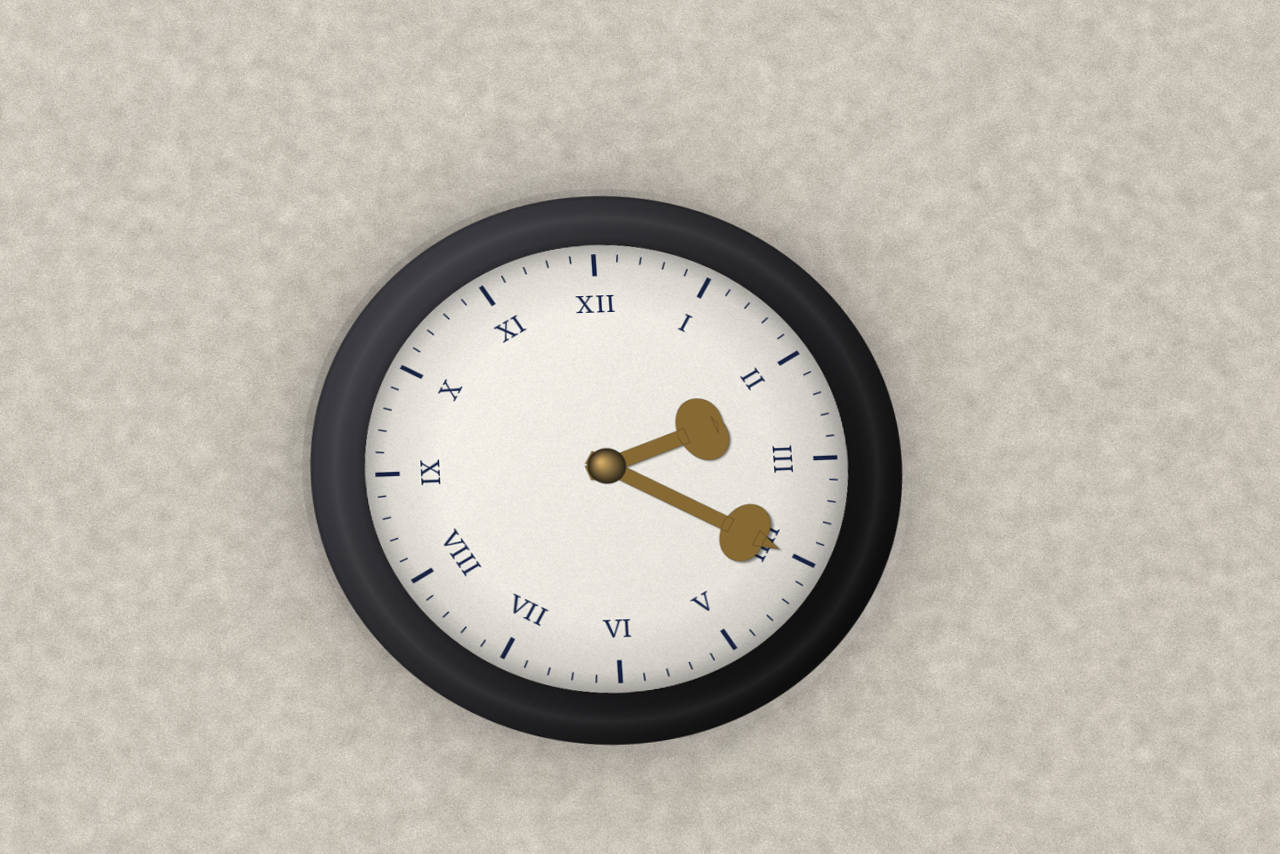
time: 2:20
